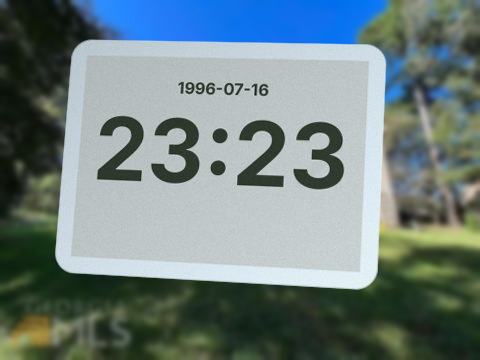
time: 23:23
